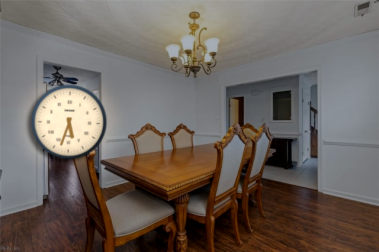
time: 5:33
